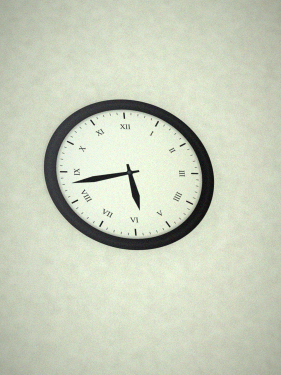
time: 5:43
